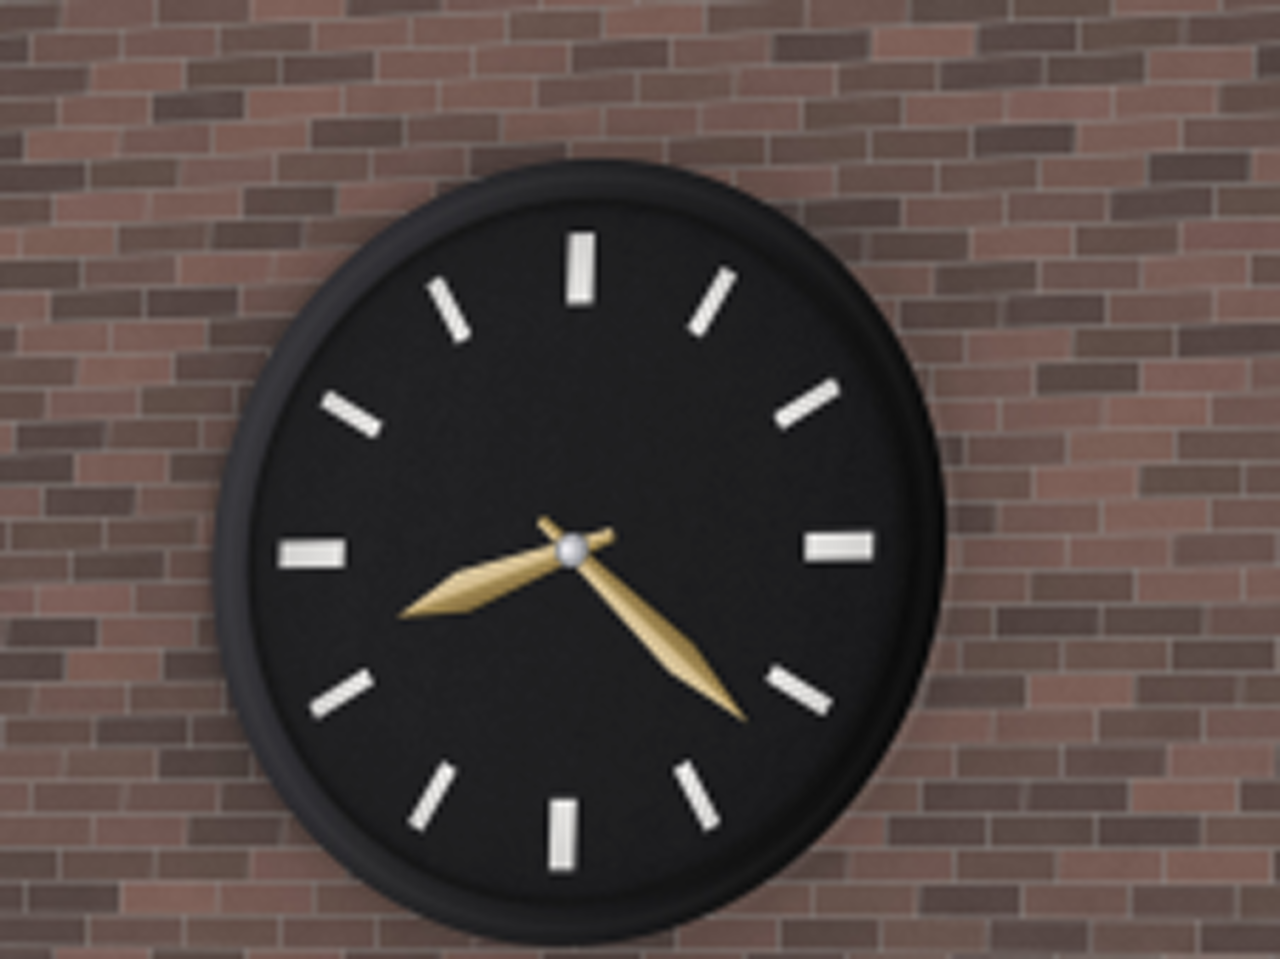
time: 8:22
